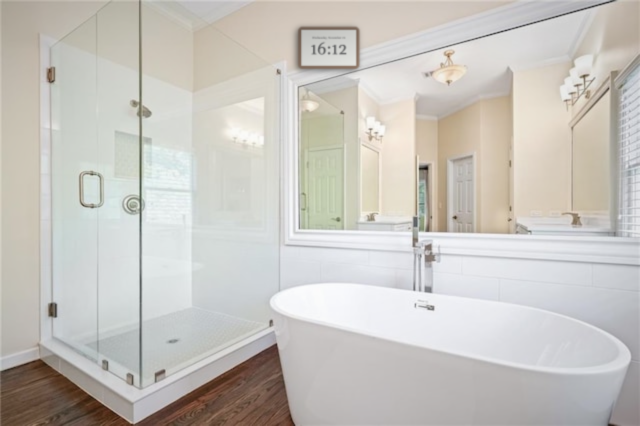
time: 16:12
